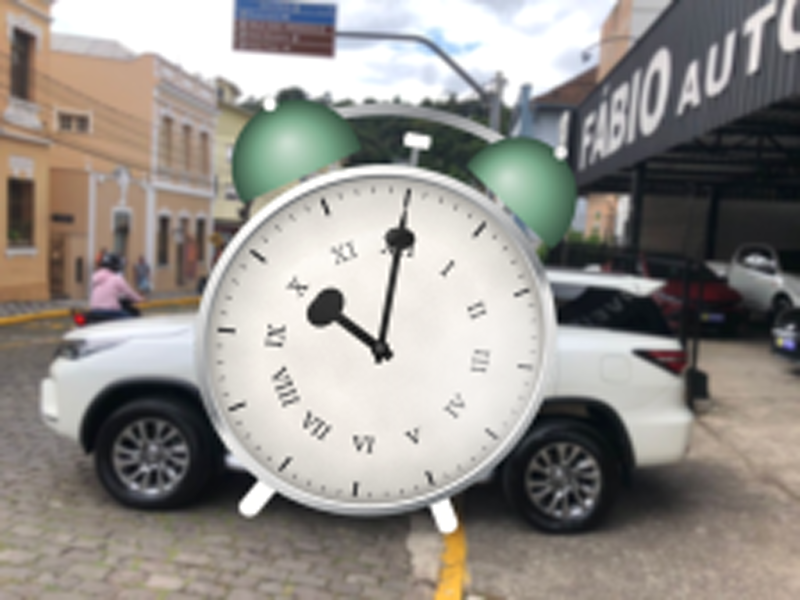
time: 10:00
